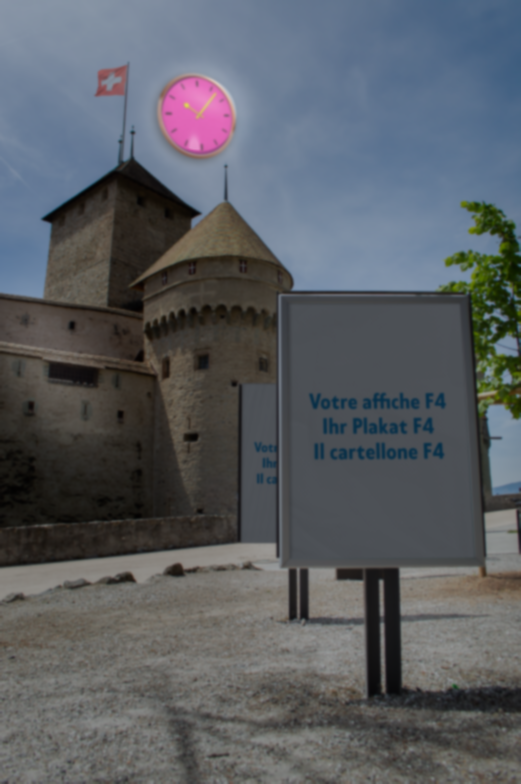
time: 10:07
